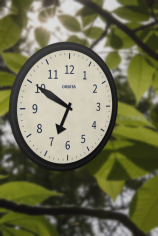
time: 6:50
